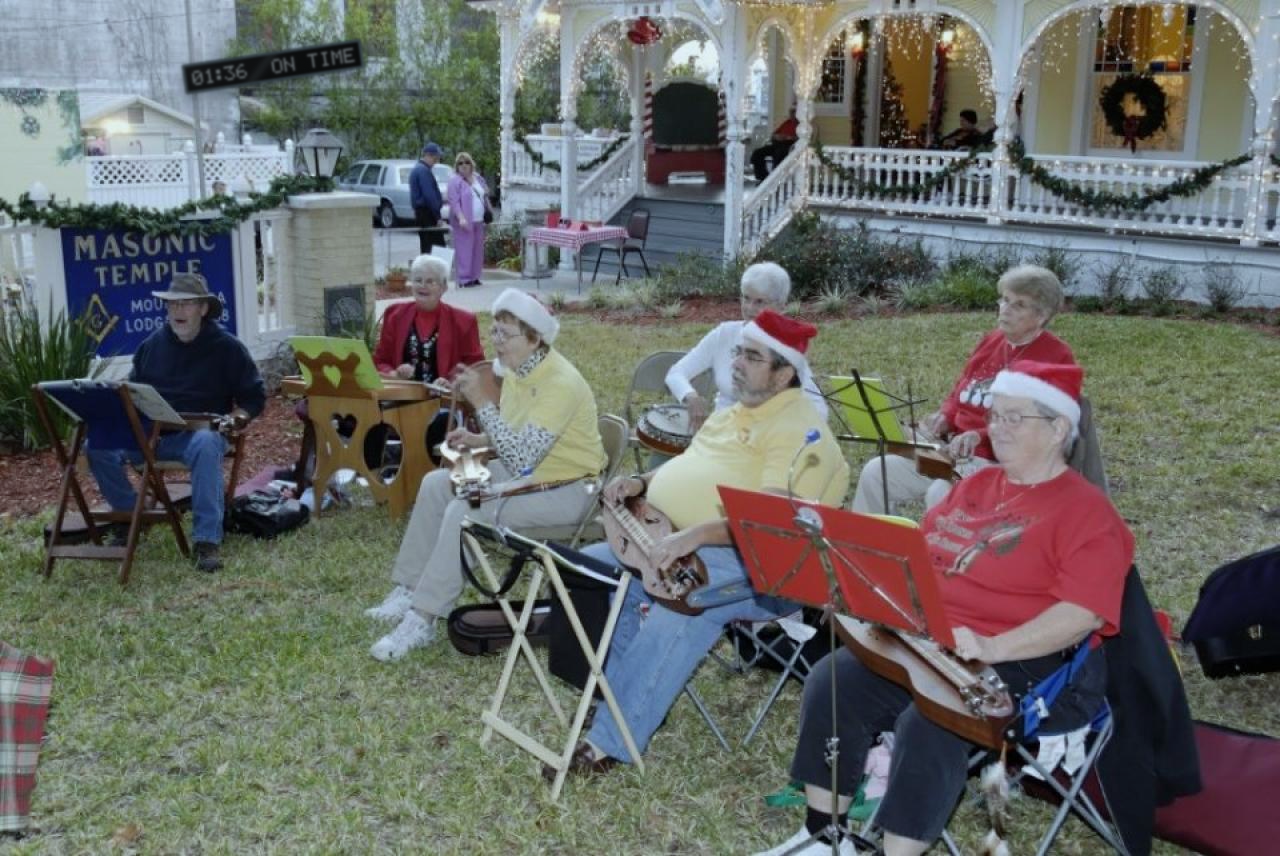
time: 1:36
